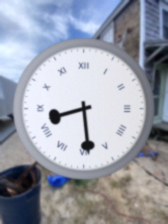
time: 8:29
